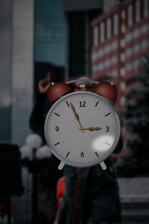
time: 2:56
